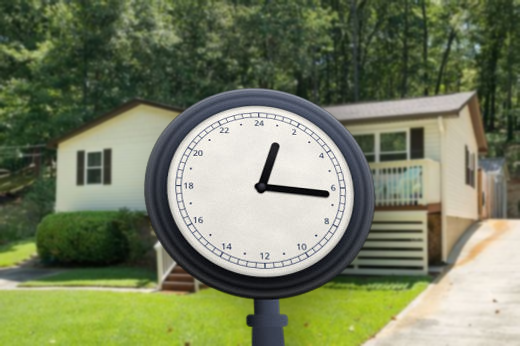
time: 1:16
